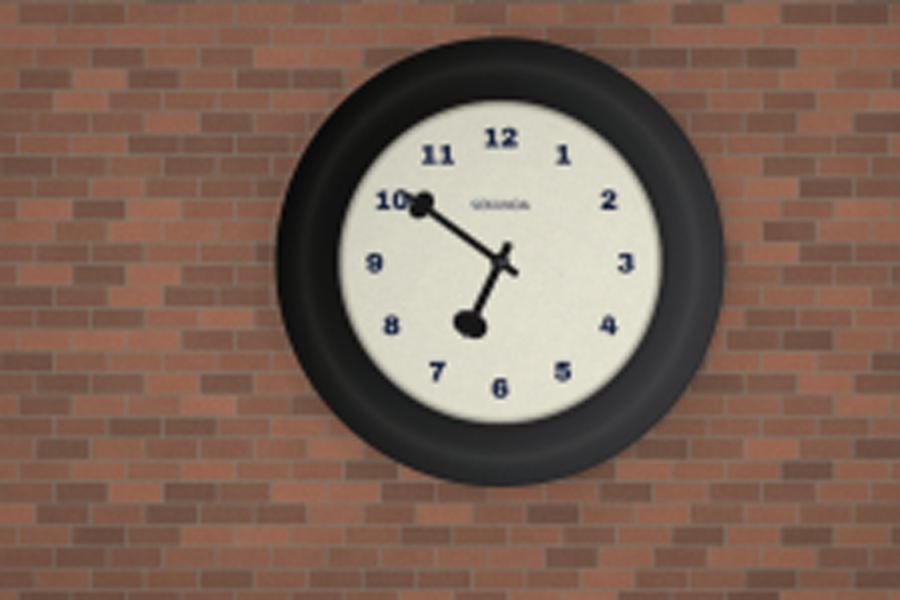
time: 6:51
